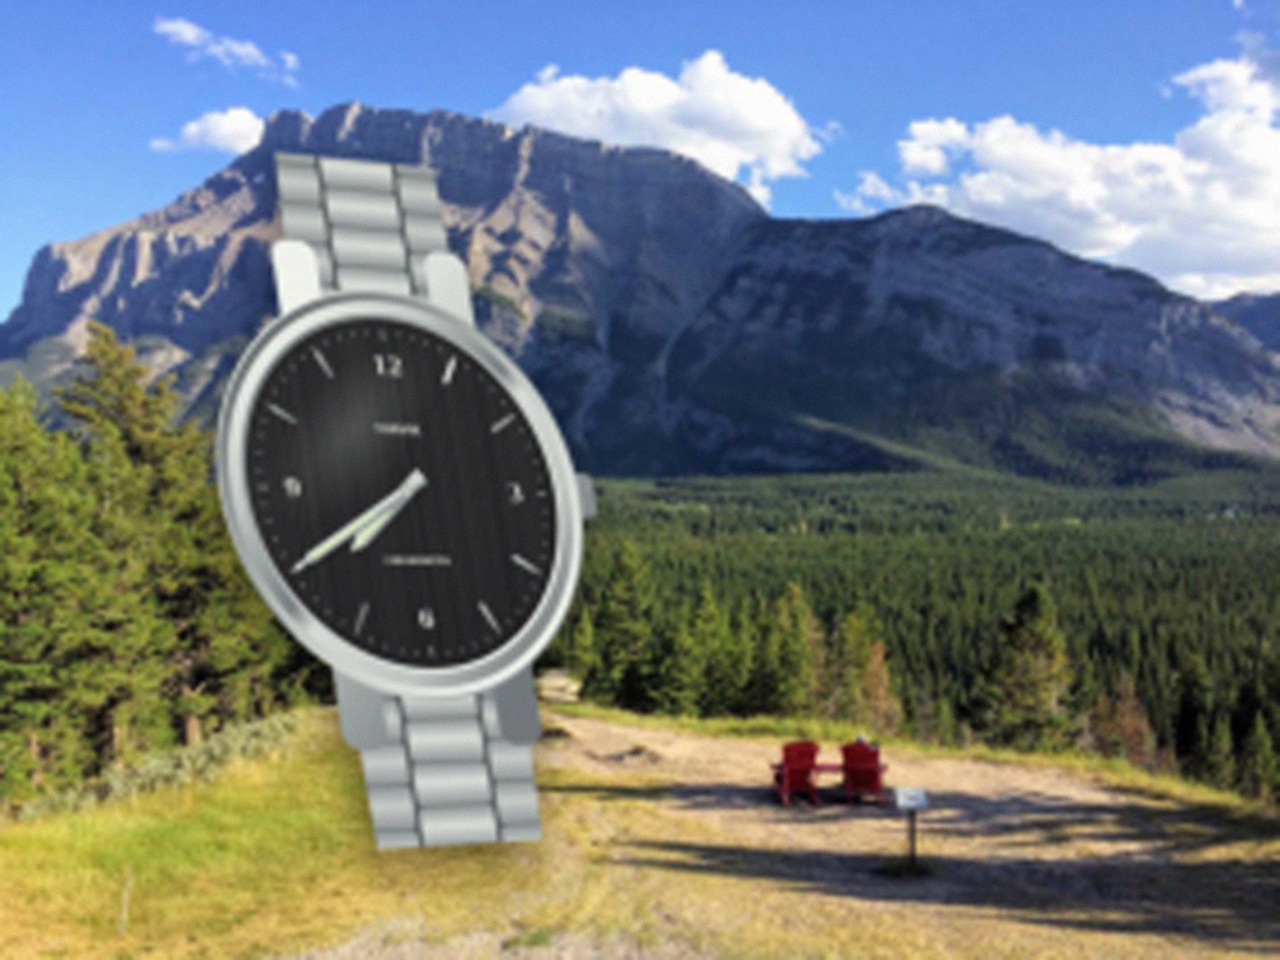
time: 7:40
